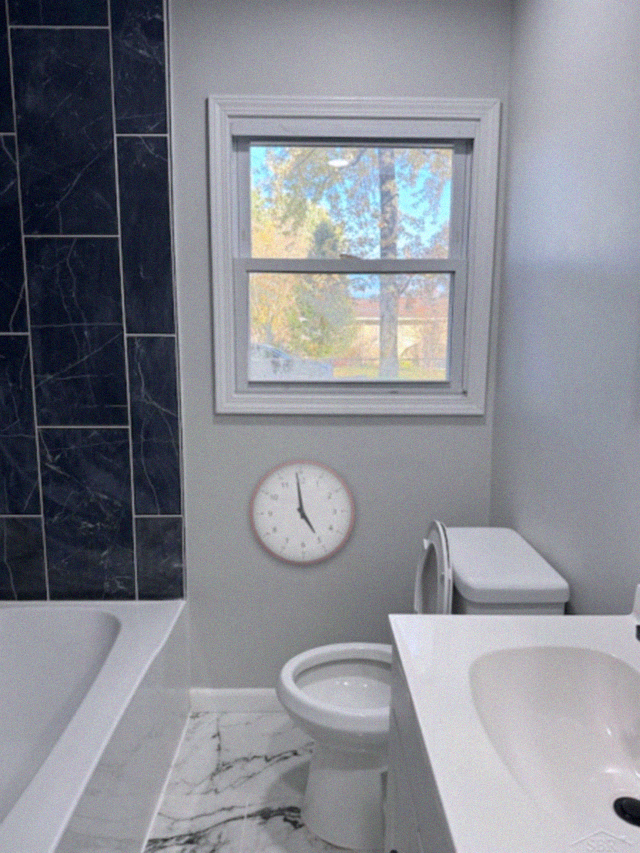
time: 4:59
